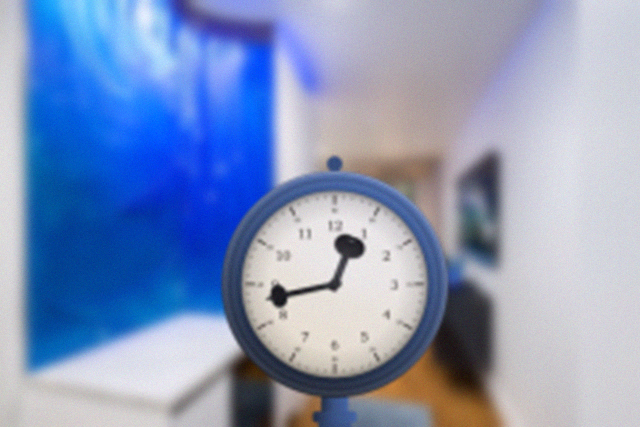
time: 12:43
